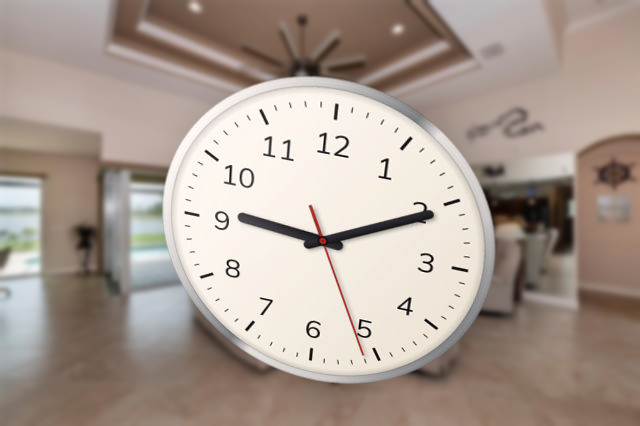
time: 9:10:26
